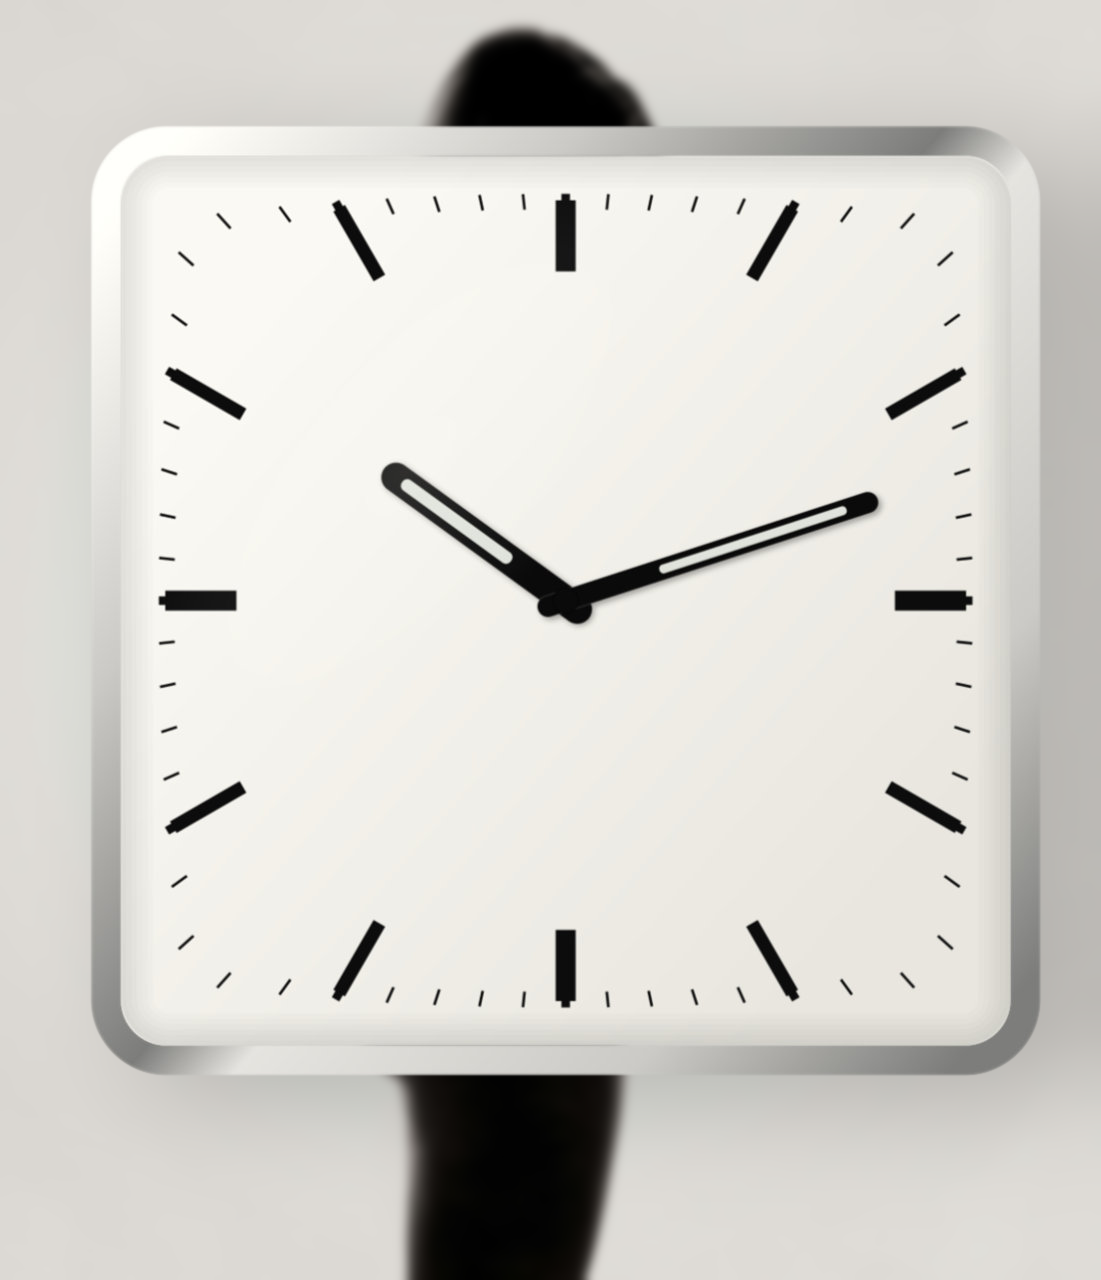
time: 10:12
